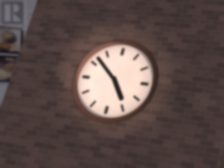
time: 4:52
